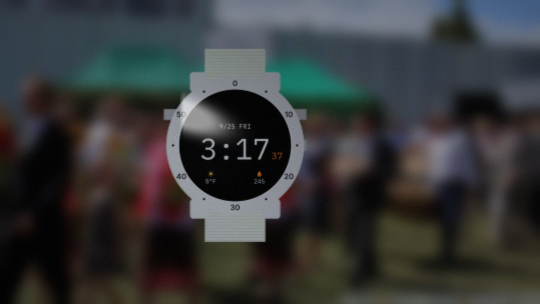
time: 3:17:37
